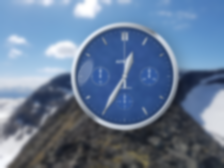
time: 12:35
